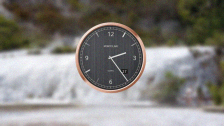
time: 2:24
